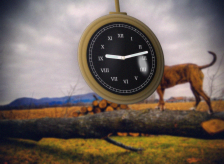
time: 9:13
